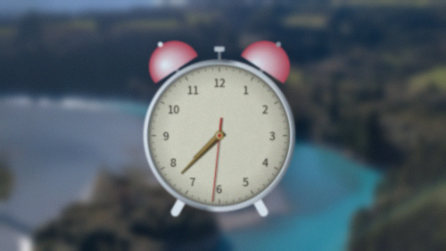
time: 7:37:31
